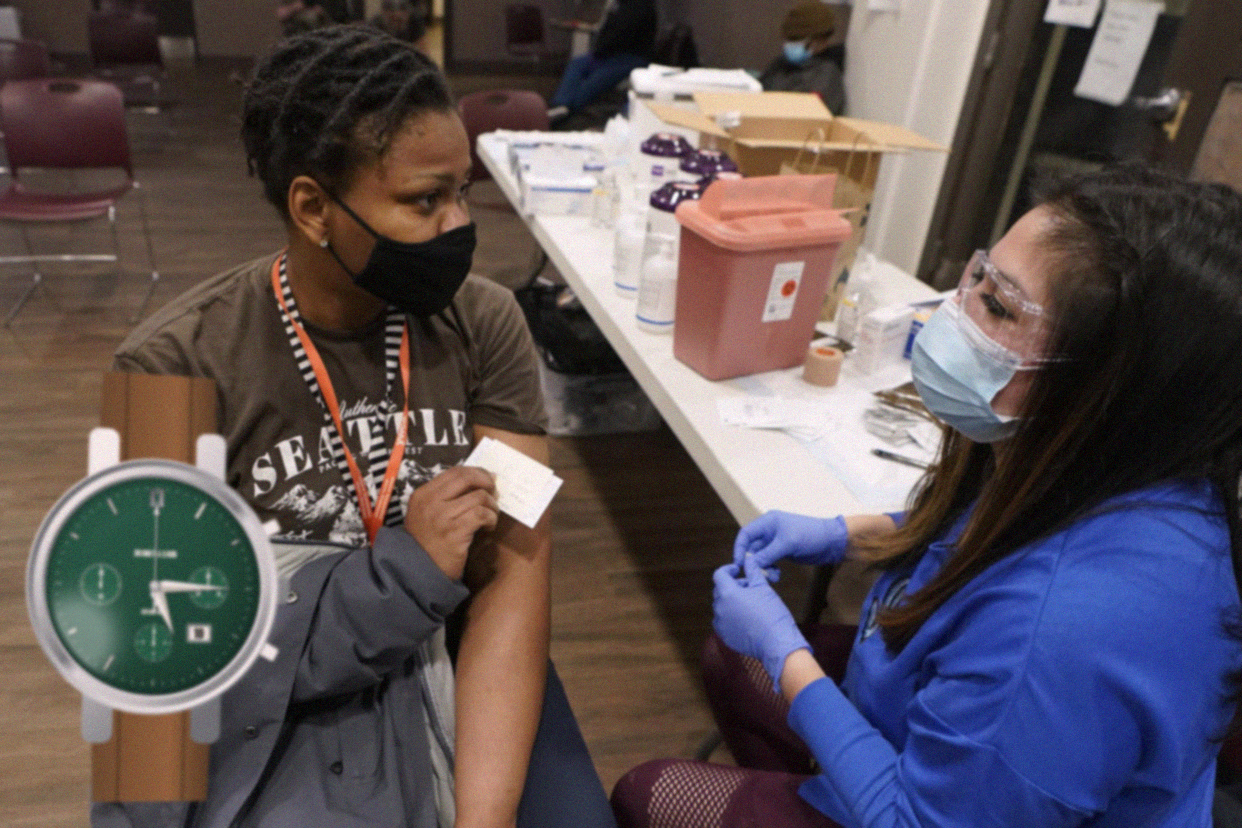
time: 5:15
